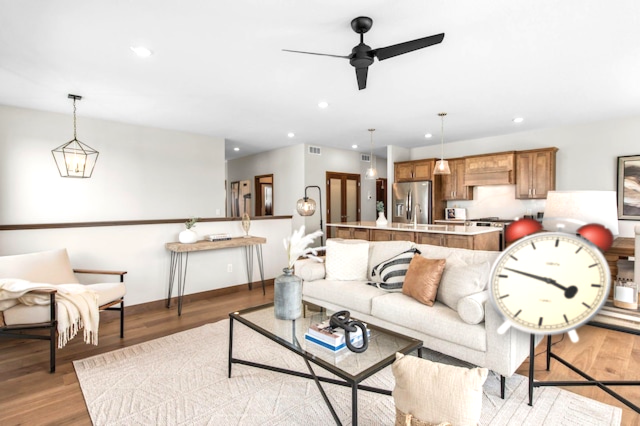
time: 3:47
